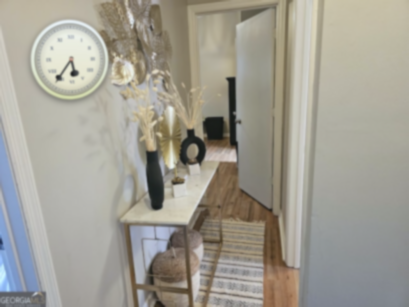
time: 5:36
